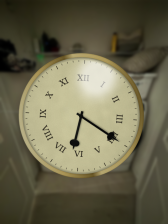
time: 6:20
